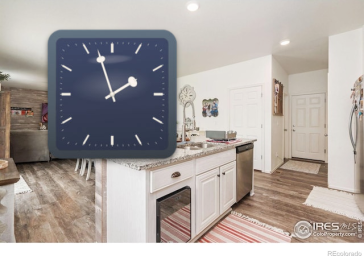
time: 1:57
